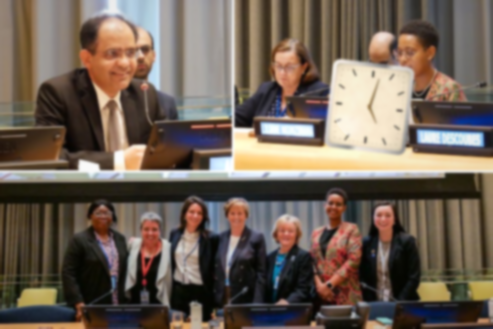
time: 5:02
